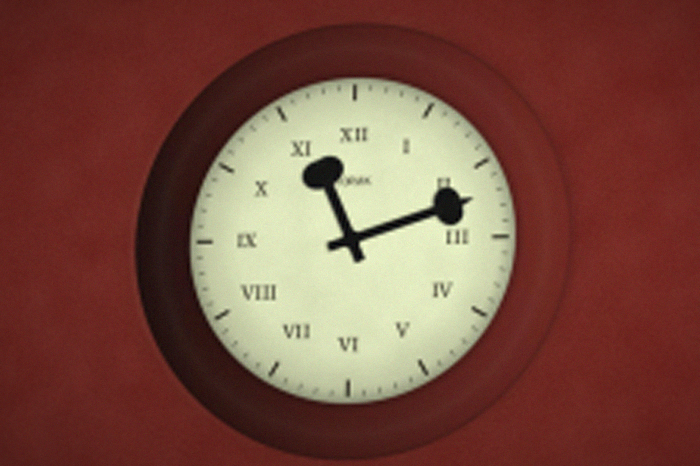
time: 11:12
